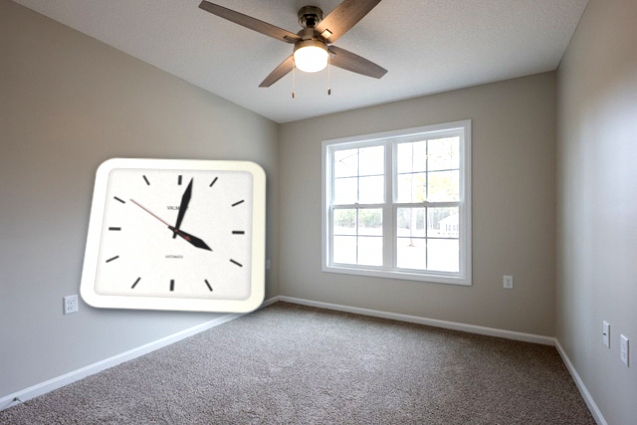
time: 4:01:51
